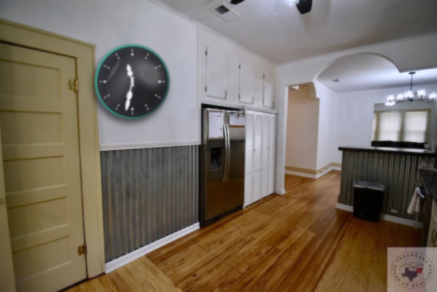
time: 11:32
